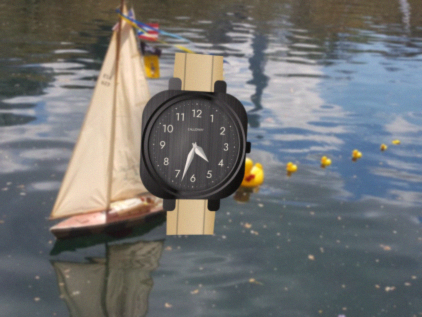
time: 4:33
